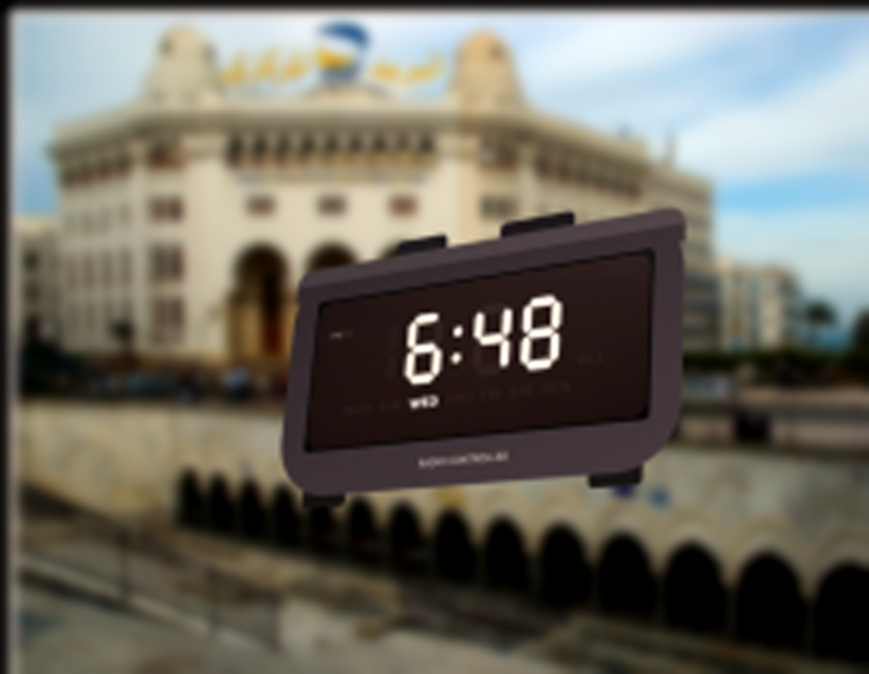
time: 6:48
